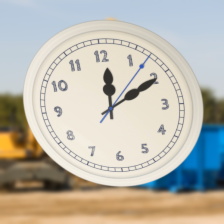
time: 12:10:07
